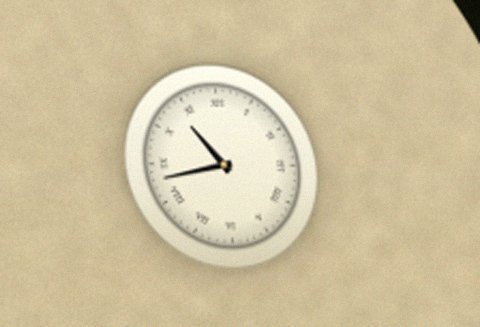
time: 10:43
